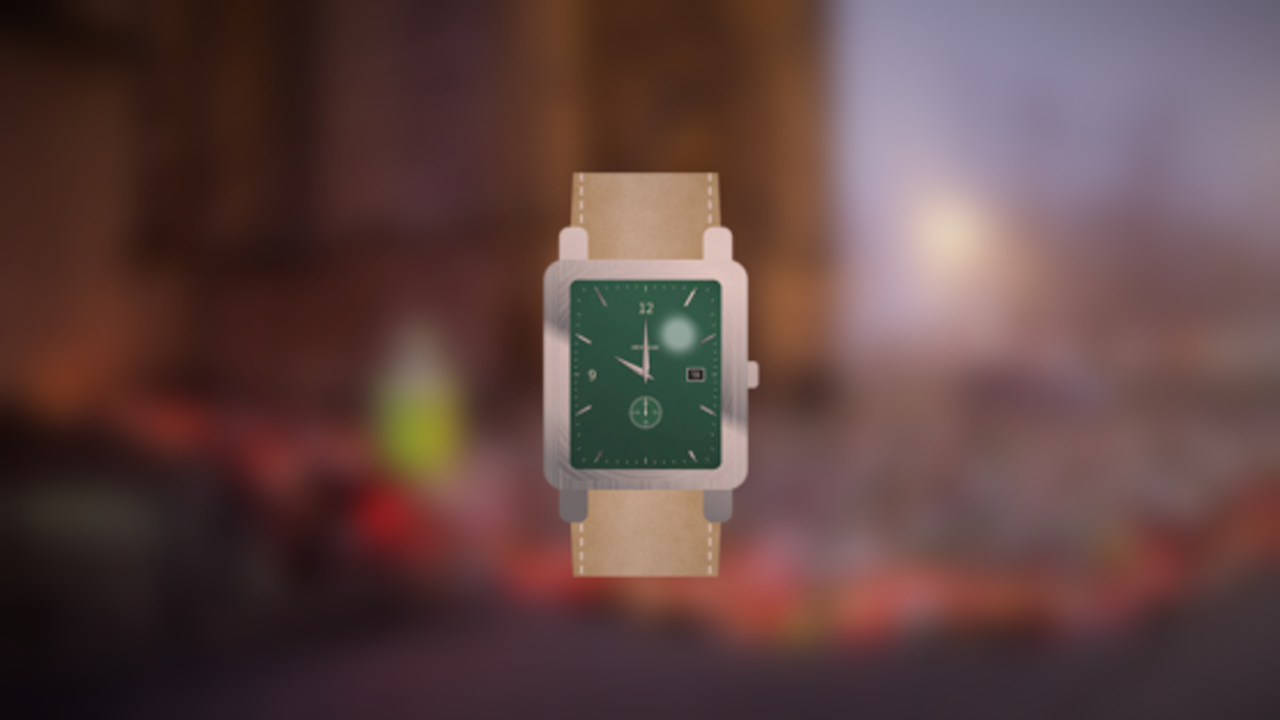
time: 10:00
